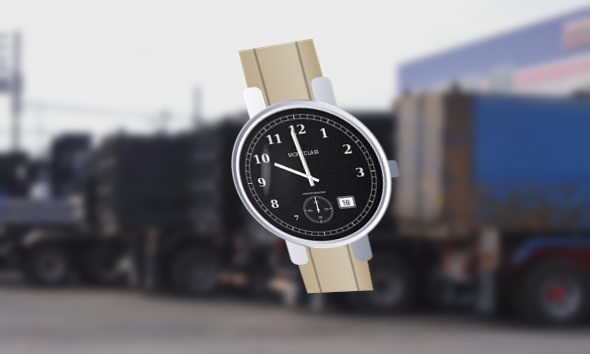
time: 9:59
